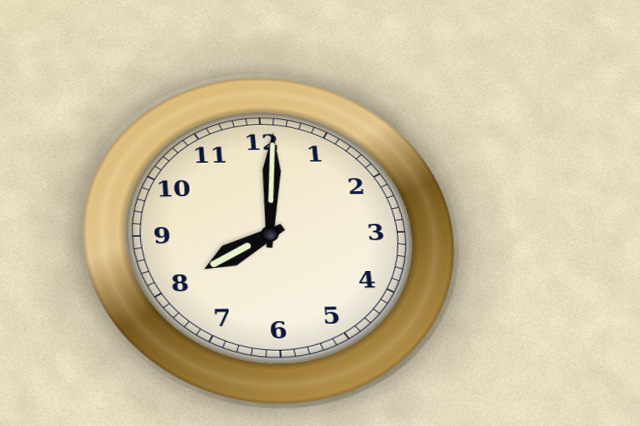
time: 8:01
